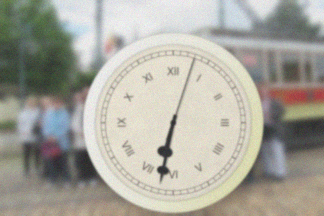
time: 6:32:03
